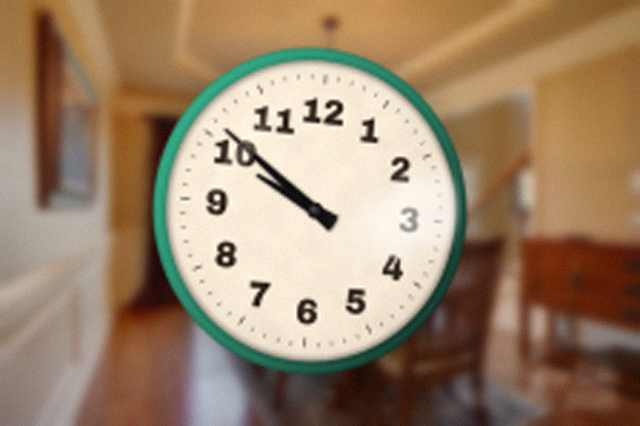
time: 9:51
